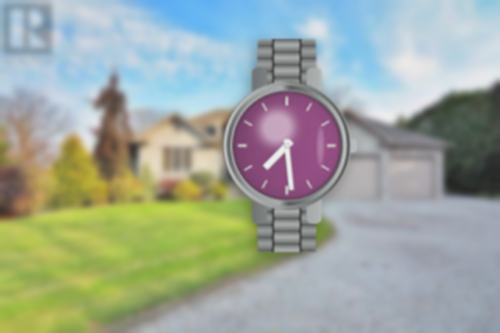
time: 7:29
